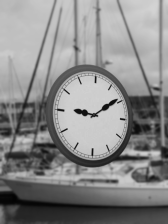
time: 9:09
